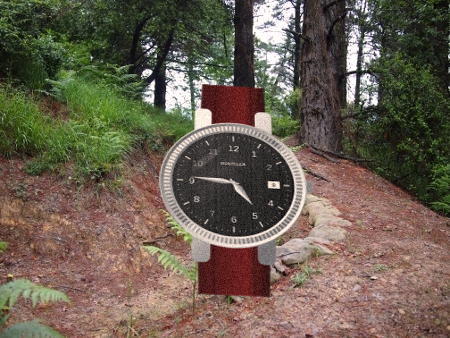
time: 4:46
